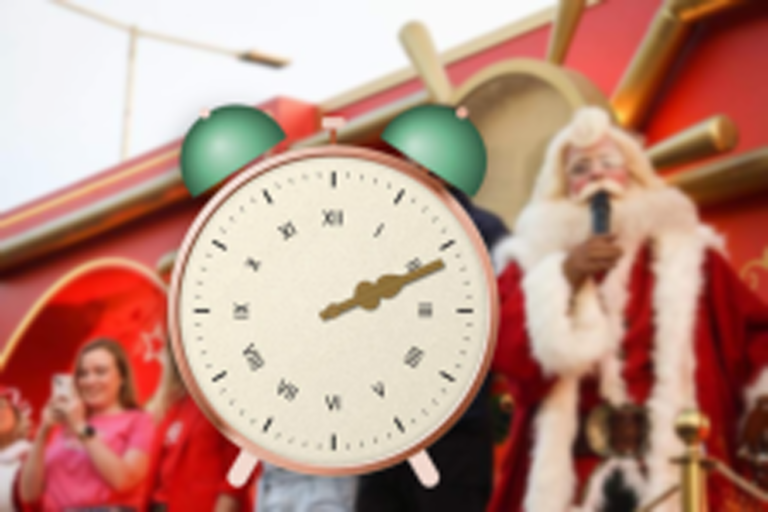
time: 2:11
